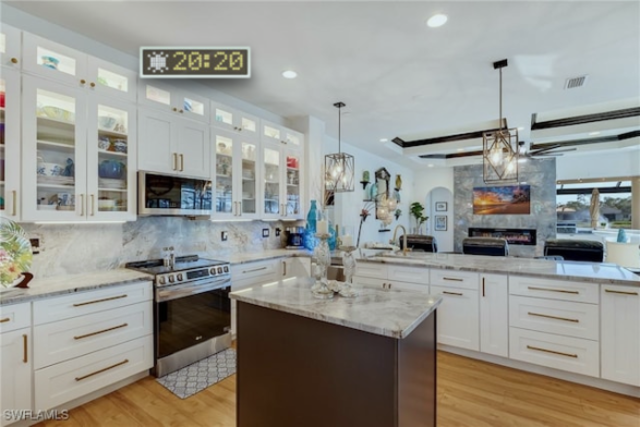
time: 20:20
